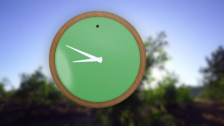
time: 8:49
